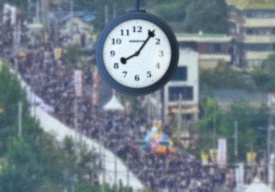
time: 8:06
